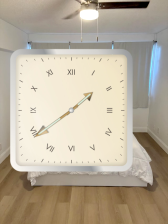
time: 1:39
